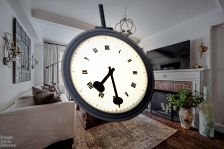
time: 7:29
